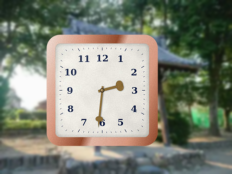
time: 2:31
